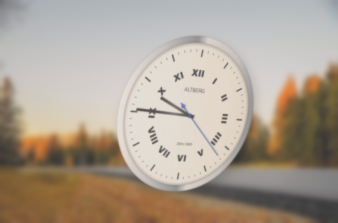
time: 9:45:22
